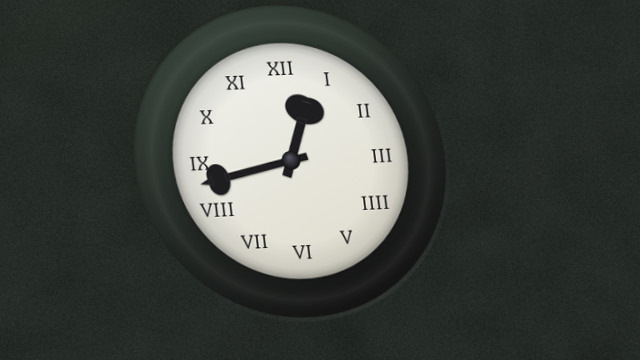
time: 12:43
